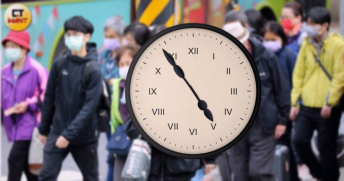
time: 4:54
